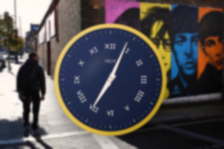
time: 7:04
